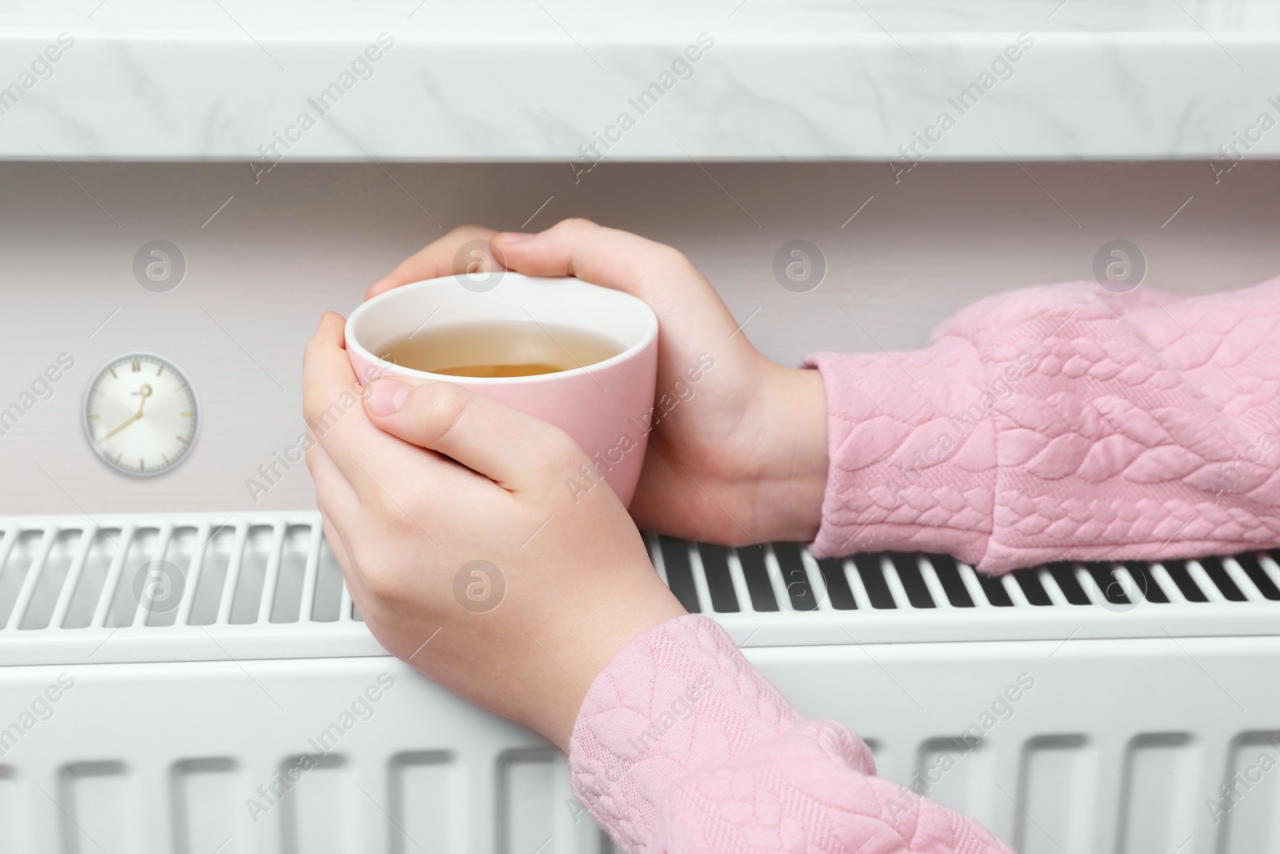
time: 12:40
